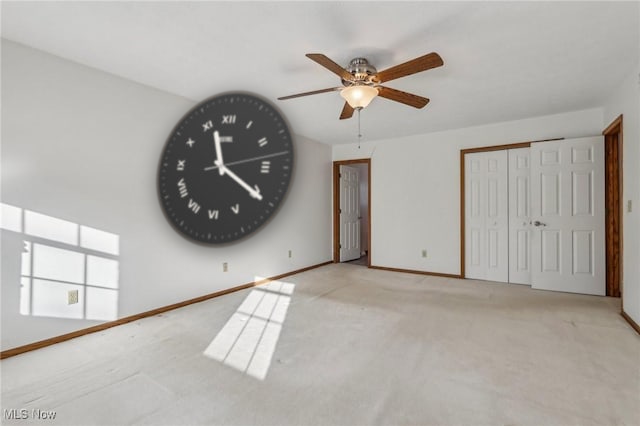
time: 11:20:13
